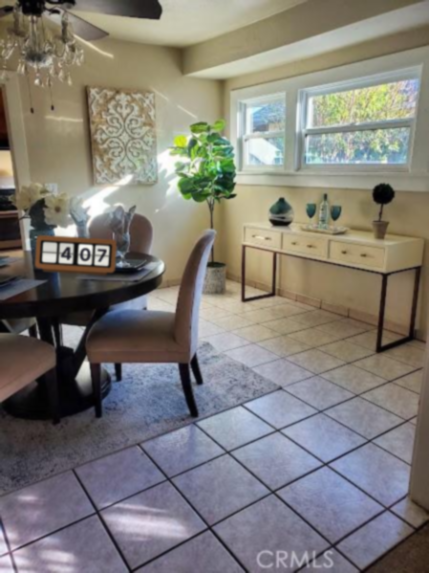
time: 4:07
